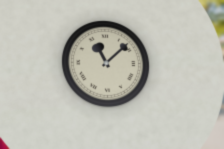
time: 11:08
